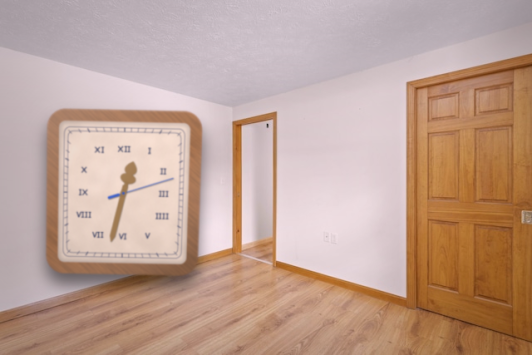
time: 12:32:12
